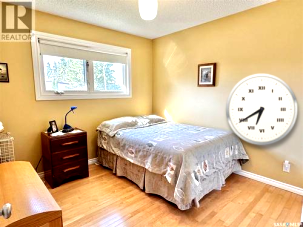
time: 6:40
